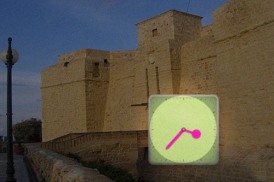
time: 3:37
